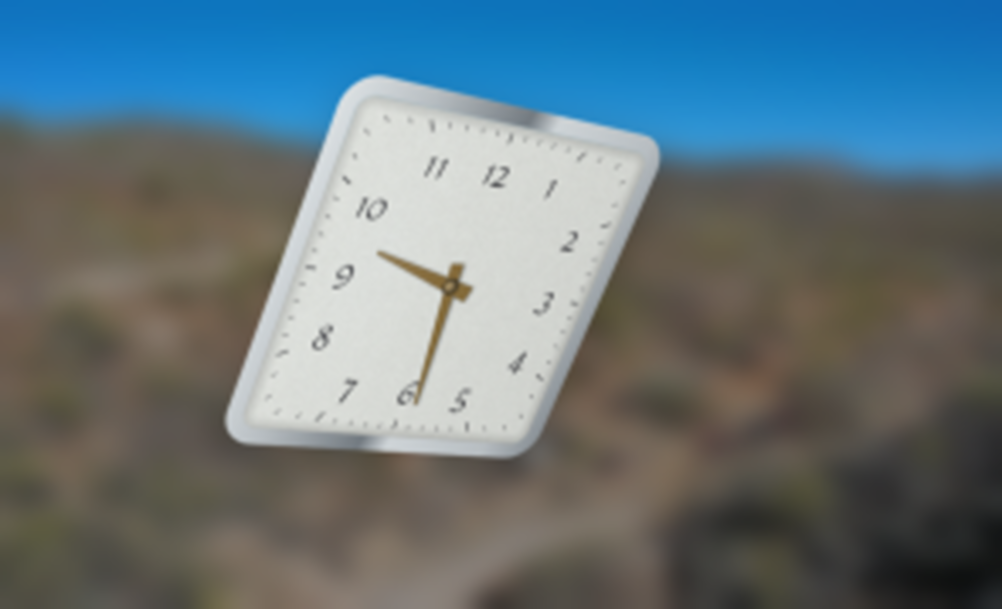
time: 9:29
